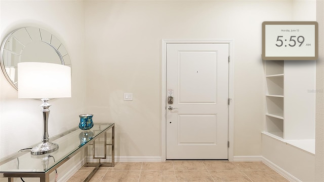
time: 5:59
